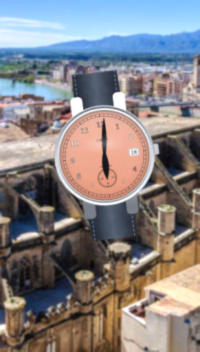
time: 6:01
